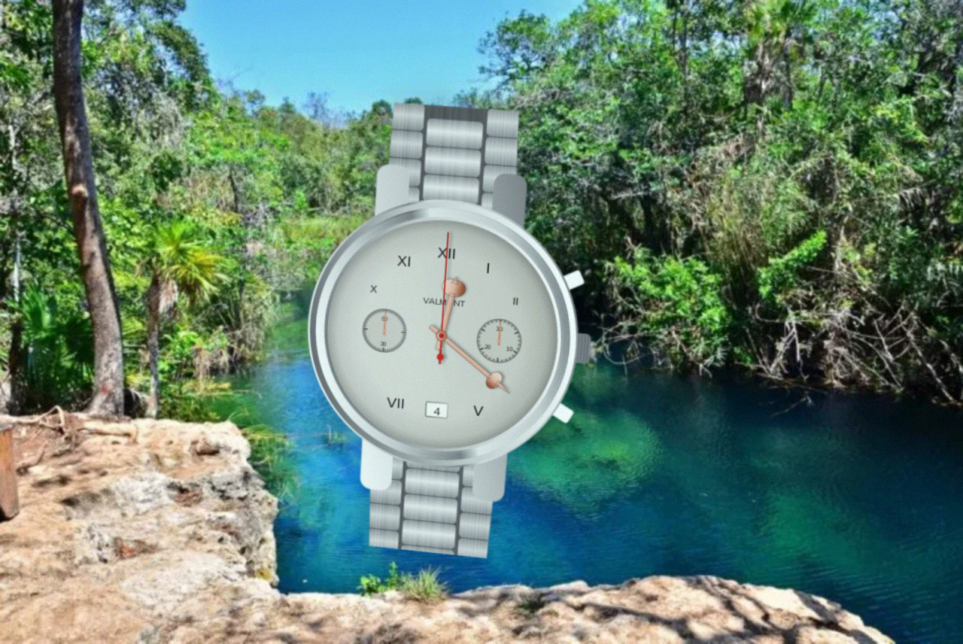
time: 12:21
